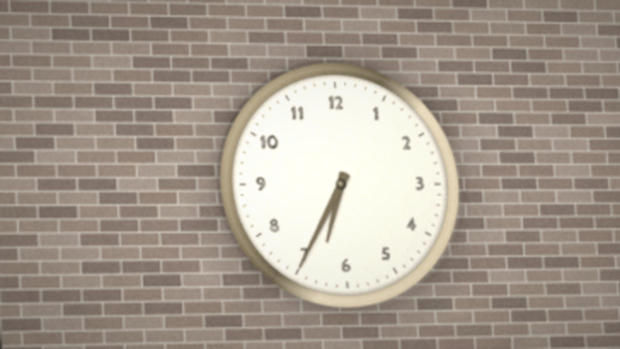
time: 6:35
